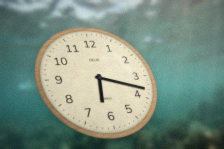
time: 6:18
